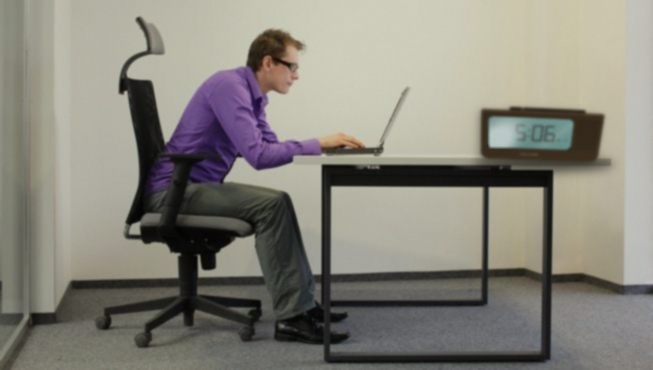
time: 5:06
